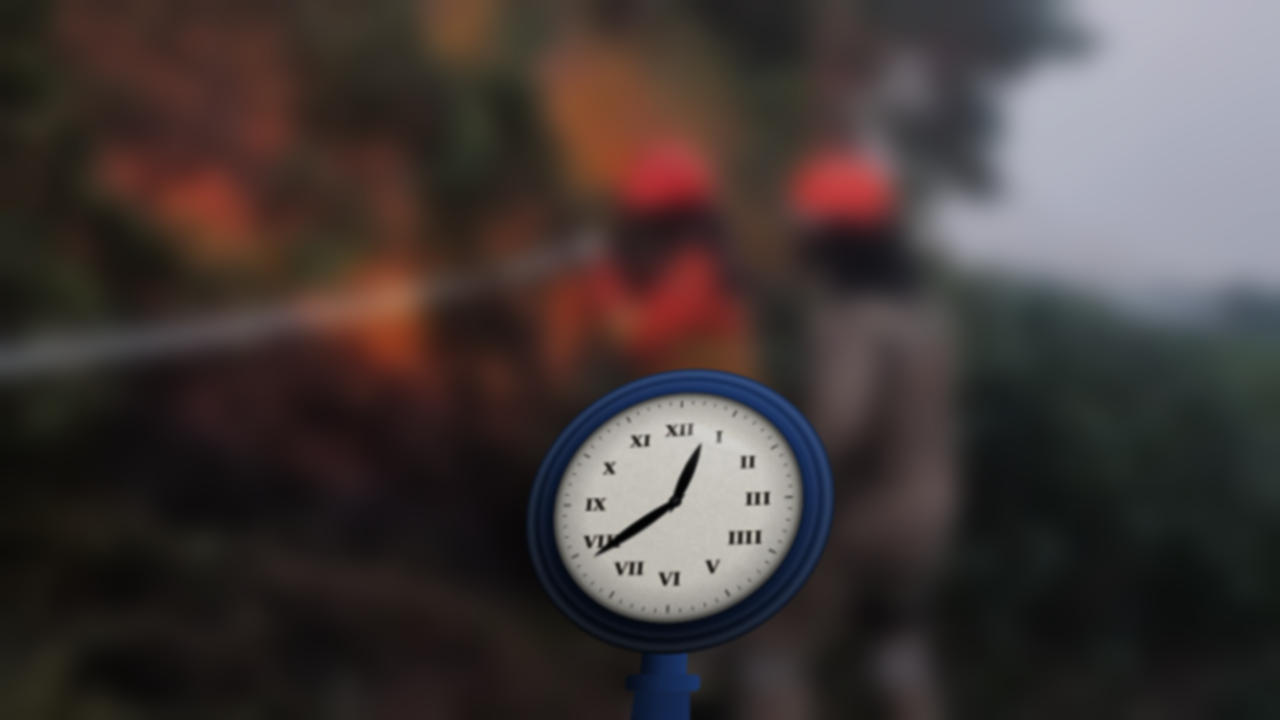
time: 12:39
